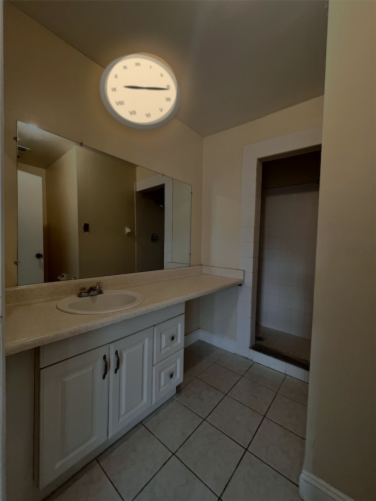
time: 9:16
